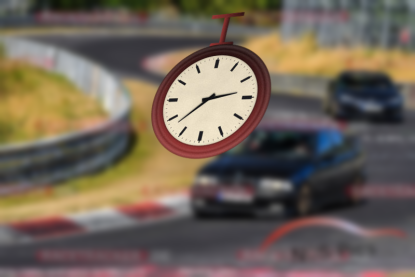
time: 2:38
